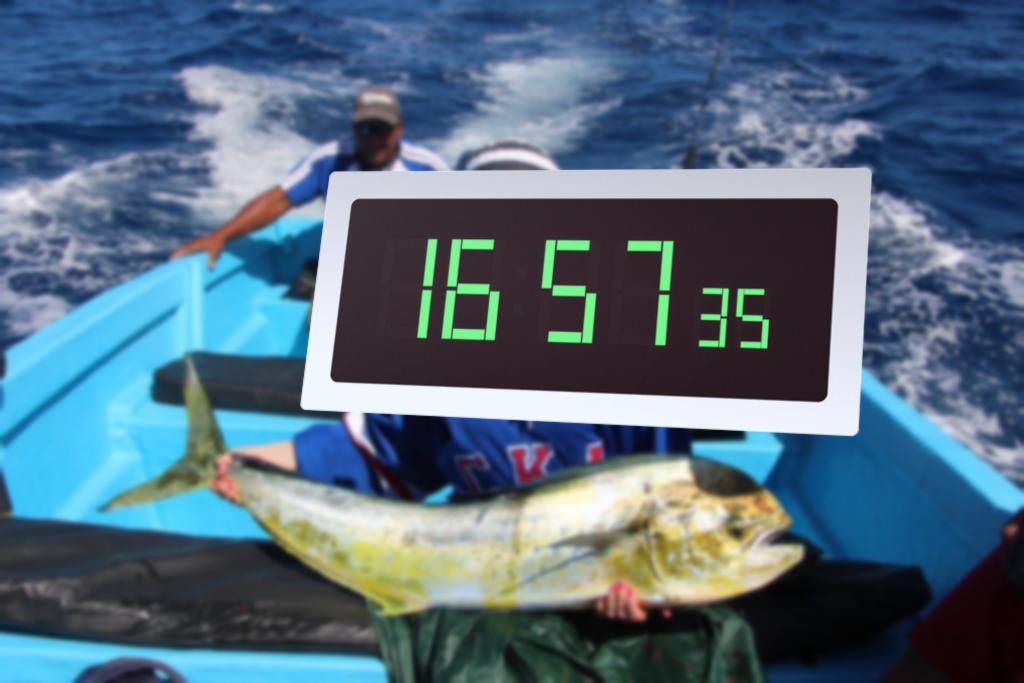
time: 16:57:35
